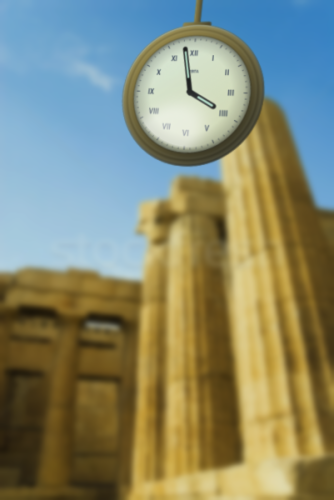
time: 3:58
